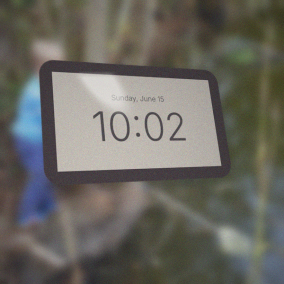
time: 10:02
